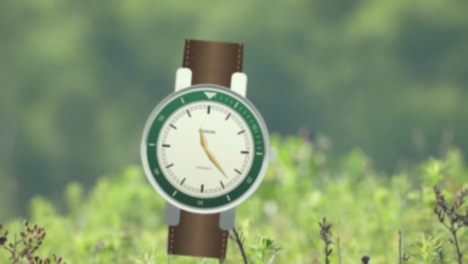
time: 11:23
